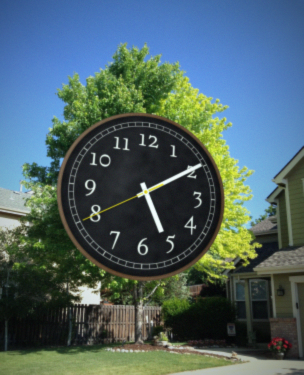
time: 5:09:40
